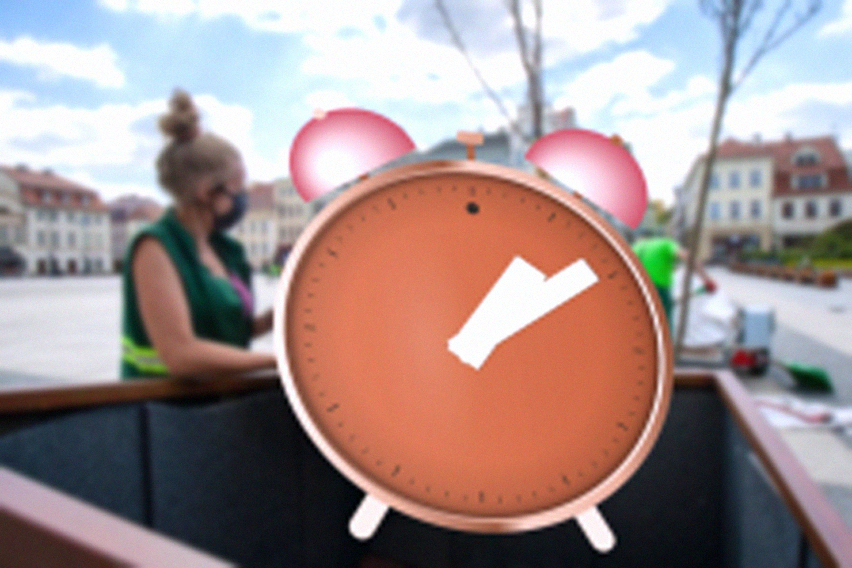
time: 1:09
